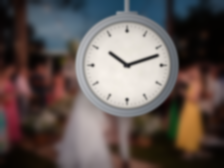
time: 10:12
